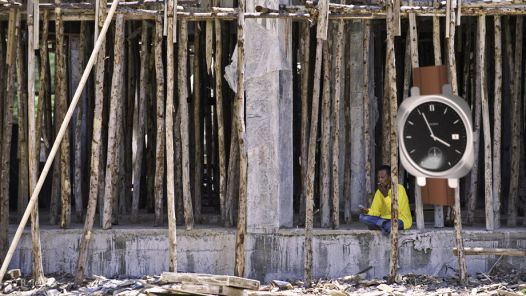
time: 3:56
